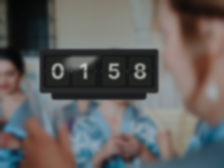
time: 1:58
